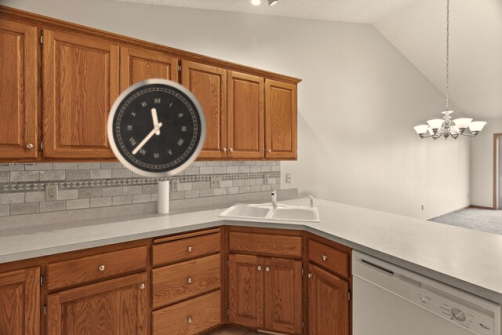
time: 11:37
